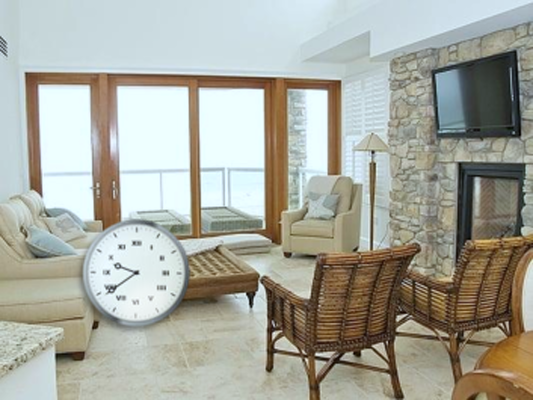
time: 9:39
